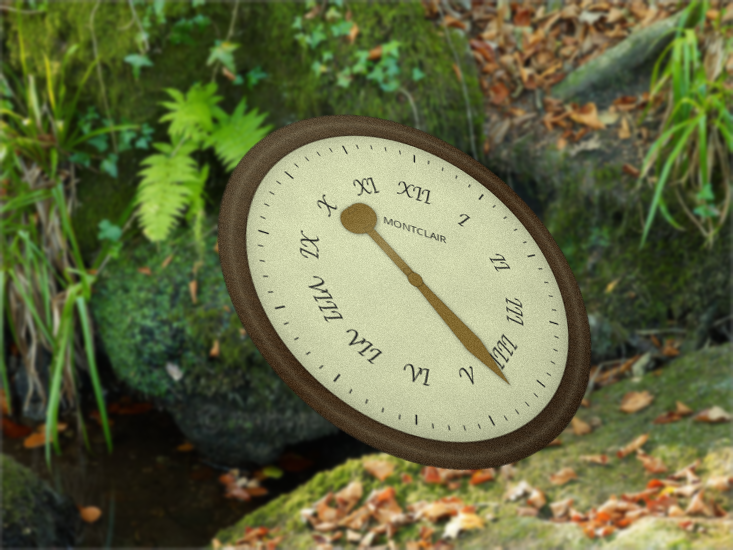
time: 10:22
